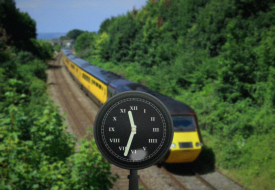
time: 11:33
